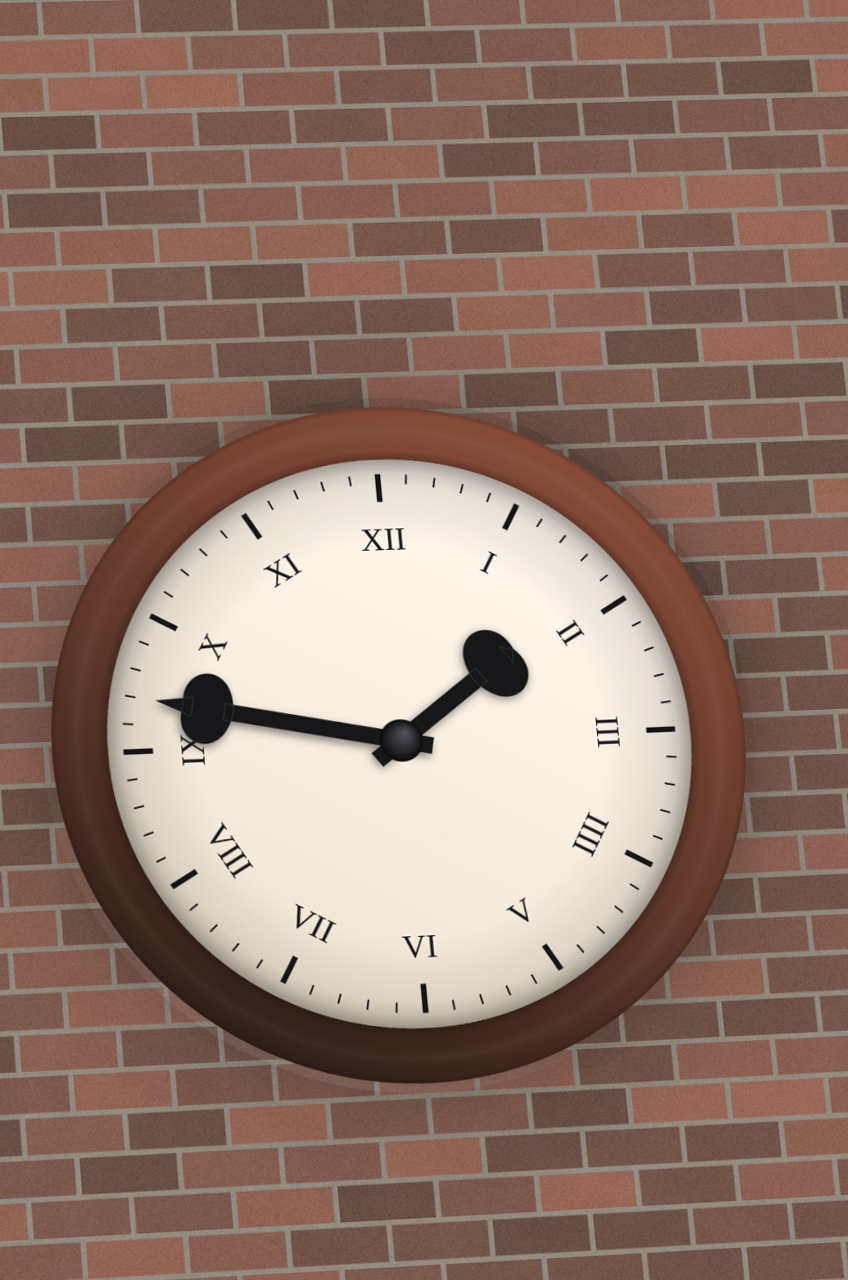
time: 1:47
